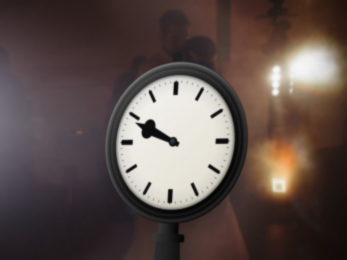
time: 9:49
